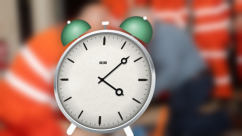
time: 4:08
